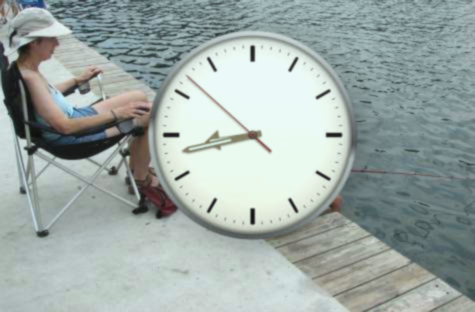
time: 8:42:52
